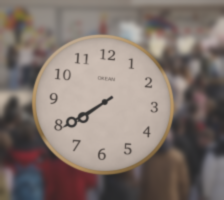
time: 7:39
